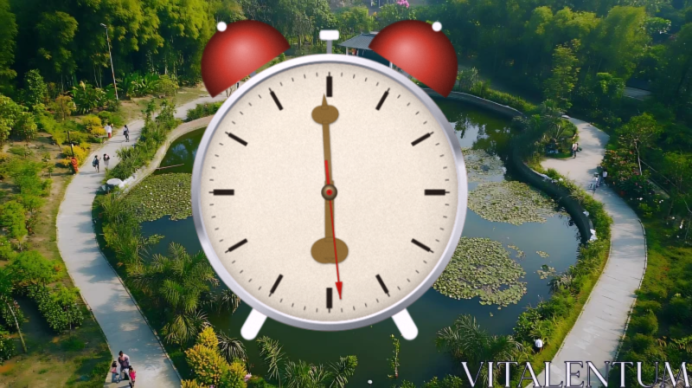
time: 5:59:29
